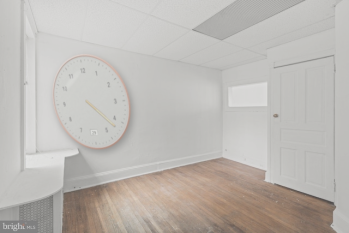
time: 4:22
